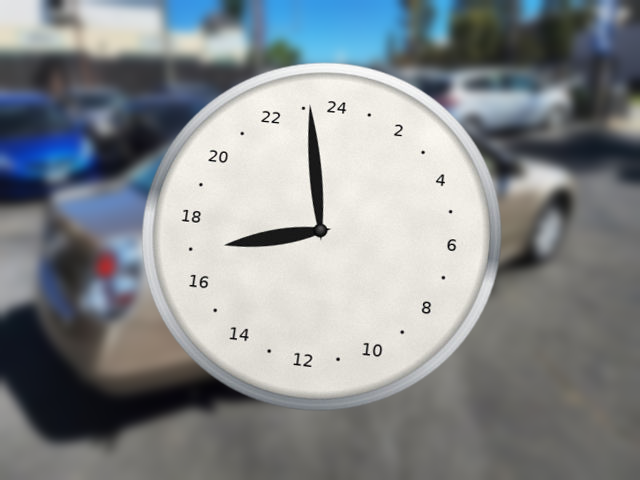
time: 16:58
